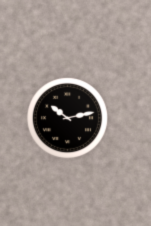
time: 10:13
